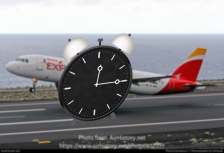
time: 12:15
